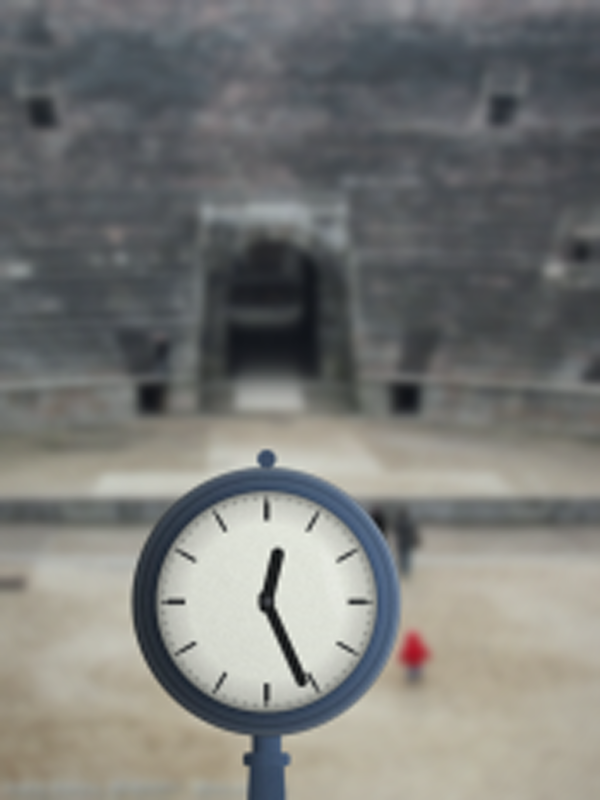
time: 12:26
